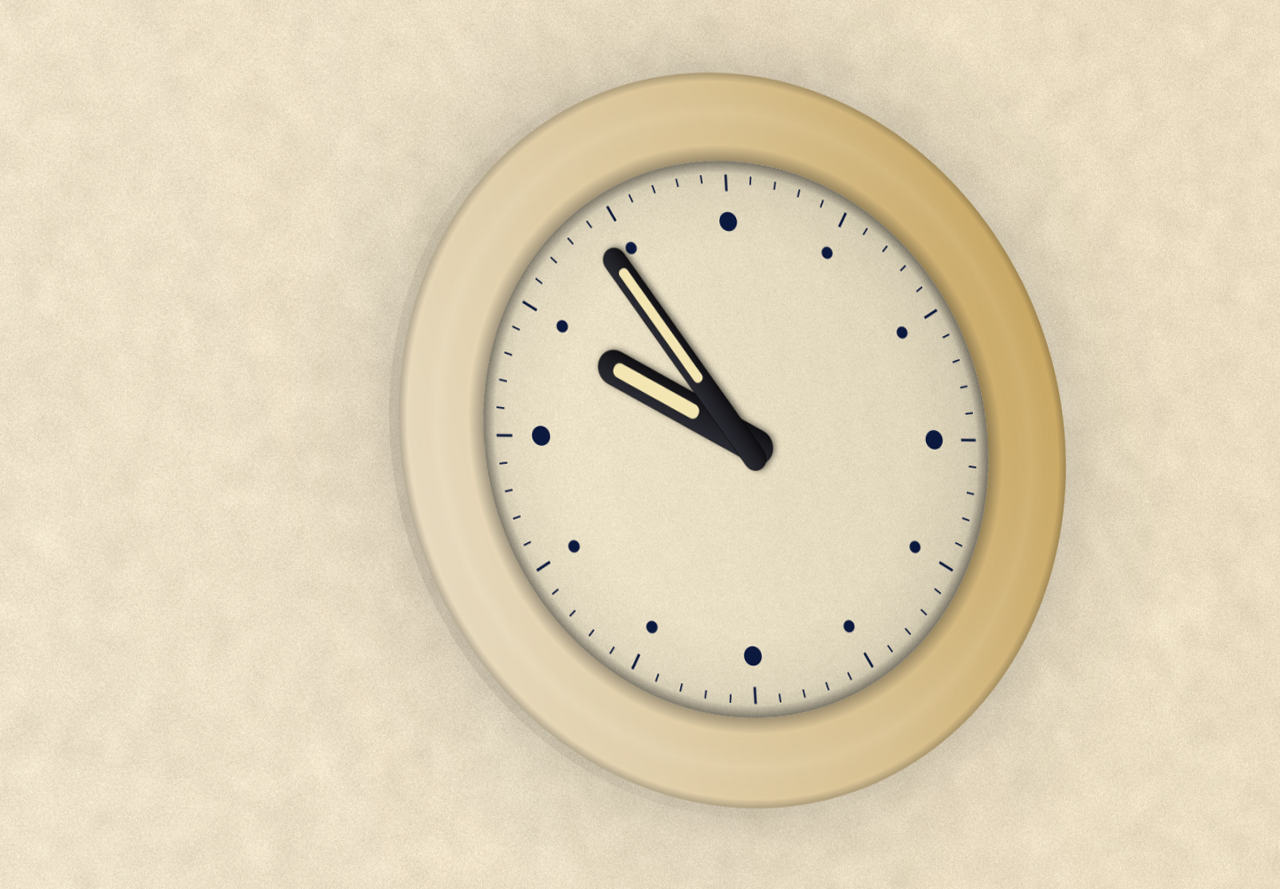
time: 9:54
